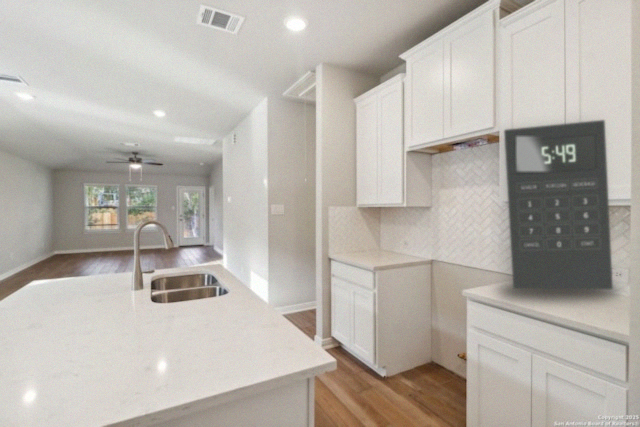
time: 5:49
